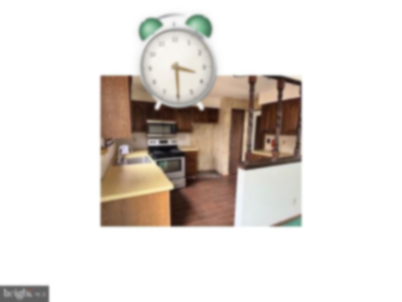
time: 3:30
